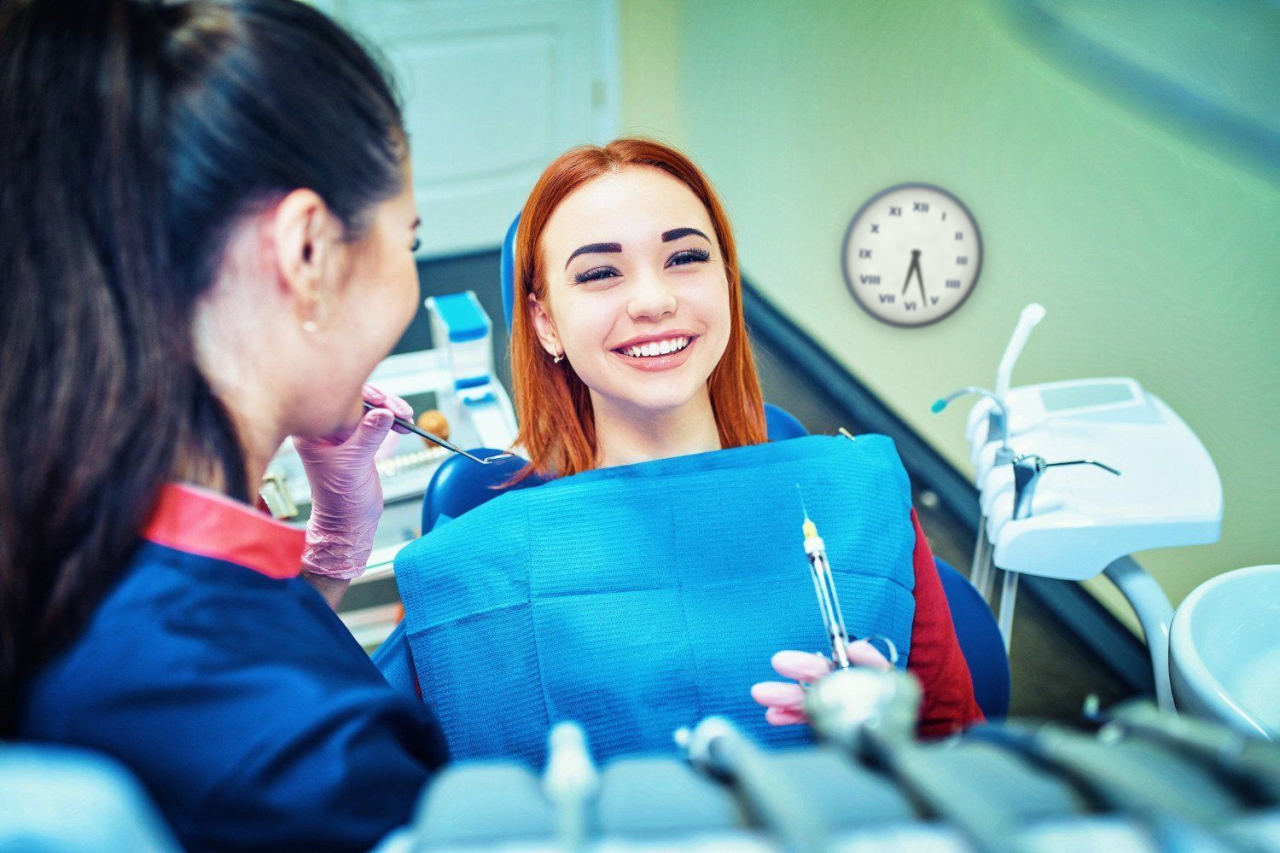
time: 6:27
